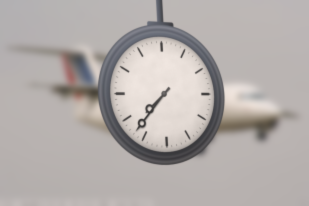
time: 7:37
